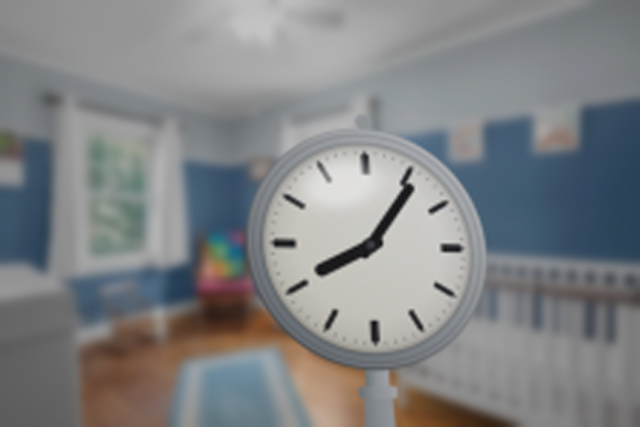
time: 8:06
